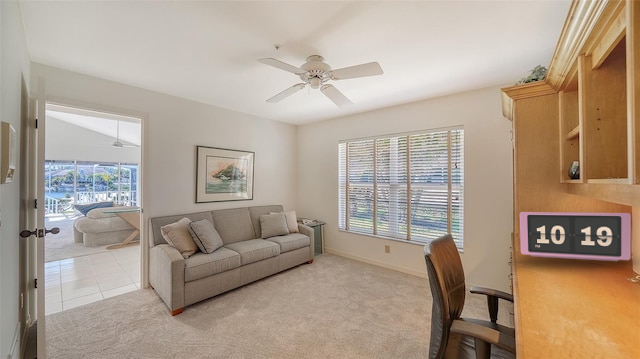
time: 10:19
